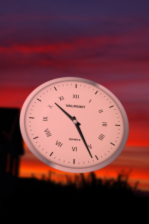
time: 10:26
